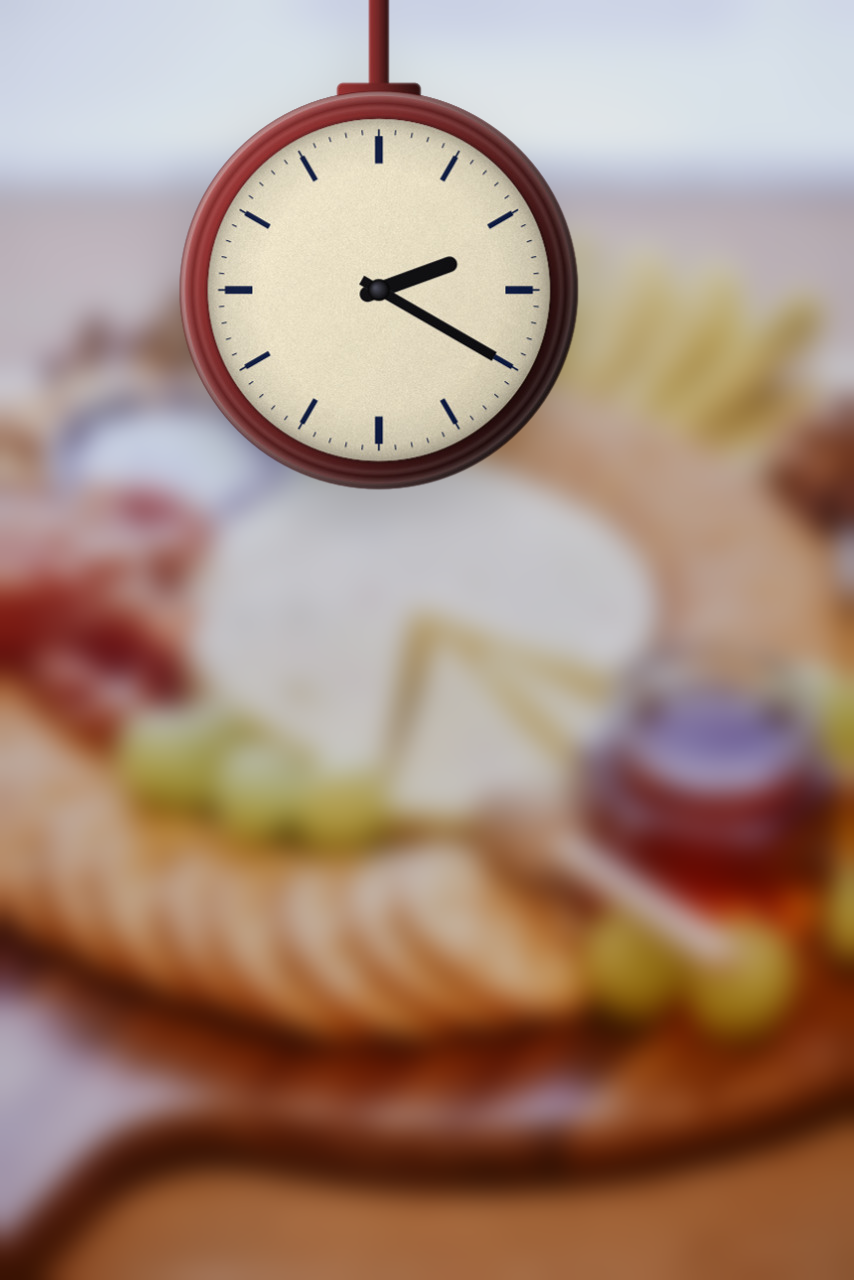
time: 2:20
